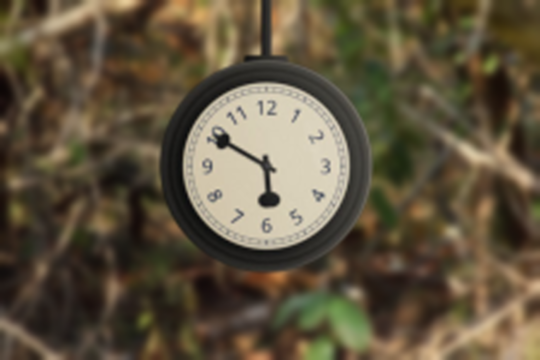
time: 5:50
